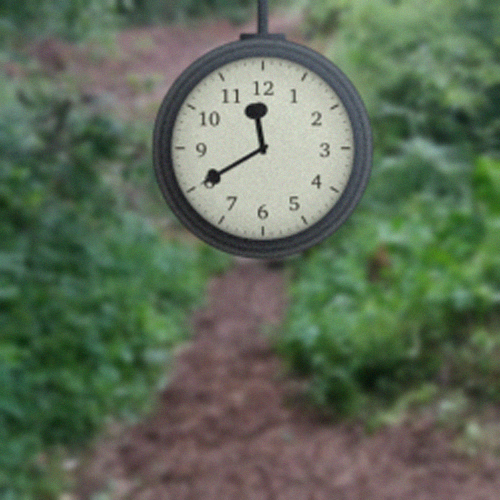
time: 11:40
